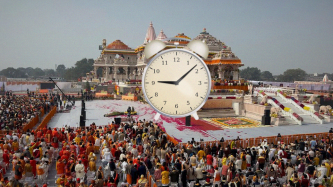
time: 9:08
